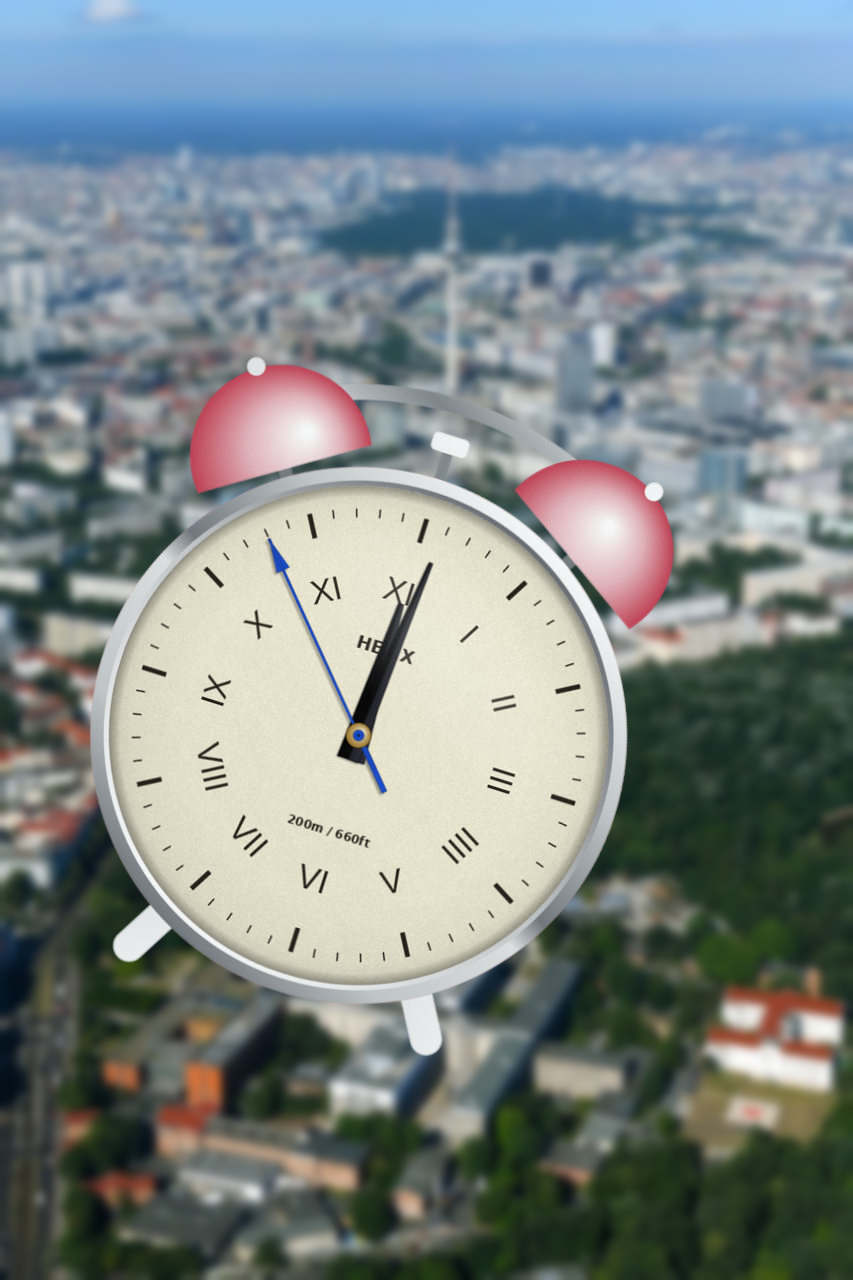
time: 12:00:53
